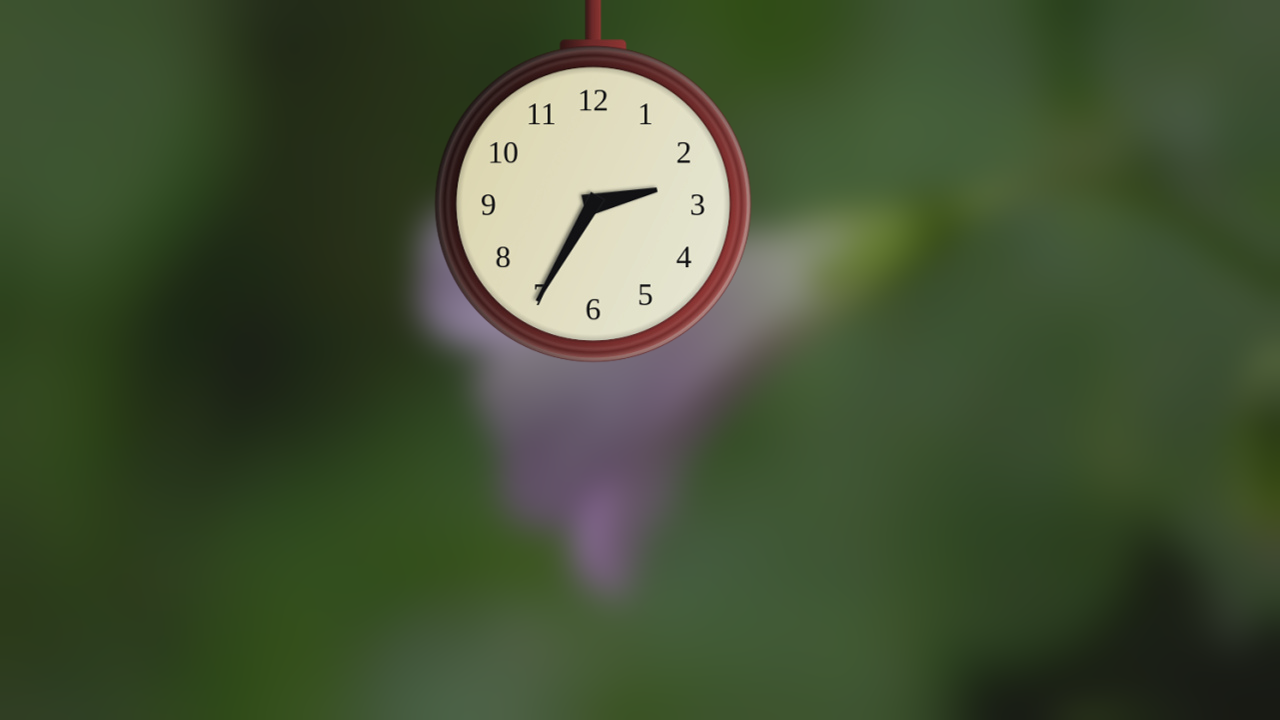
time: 2:35
